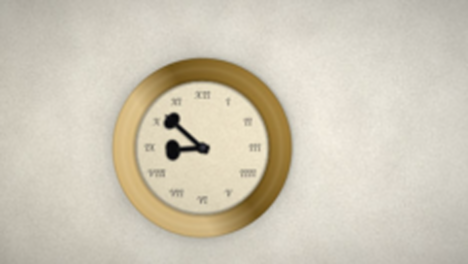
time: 8:52
